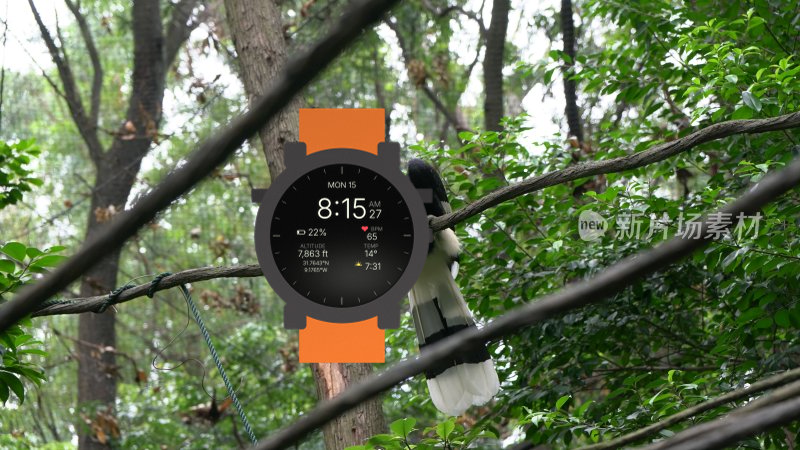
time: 8:15:27
